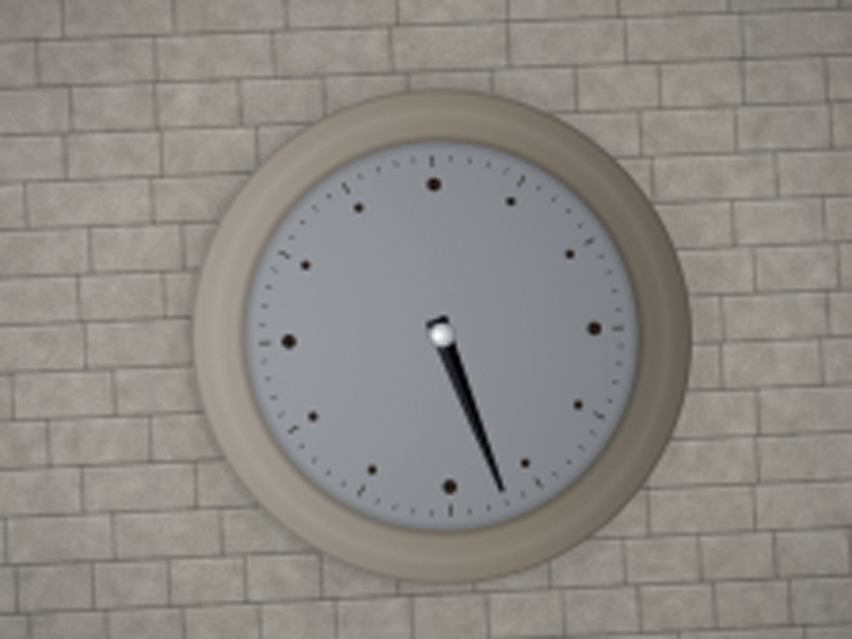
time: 5:27
